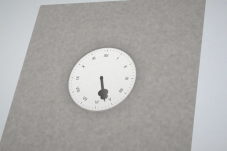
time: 5:27
